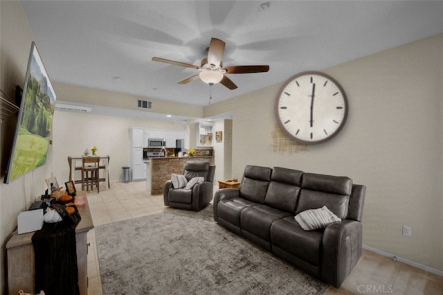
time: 6:01
